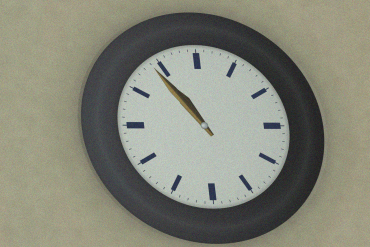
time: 10:54
